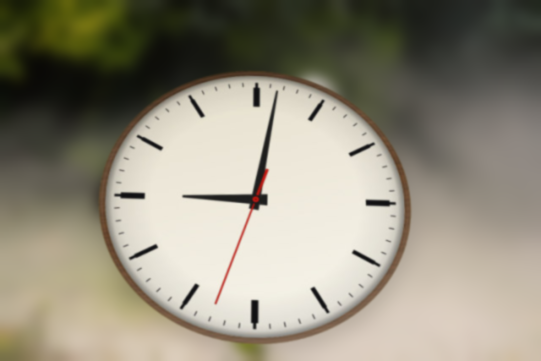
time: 9:01:33
